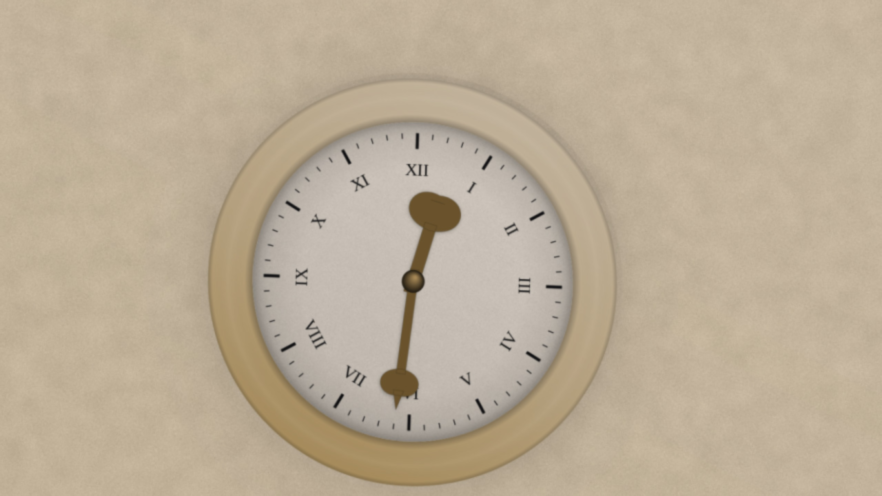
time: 12:31
